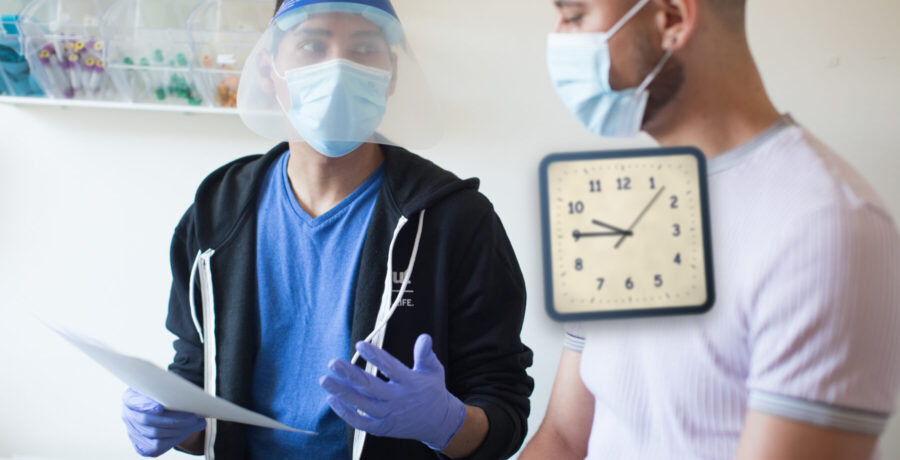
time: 9:45:07
